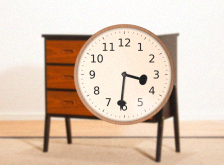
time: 3:31
